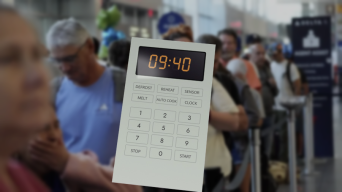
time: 9:40
